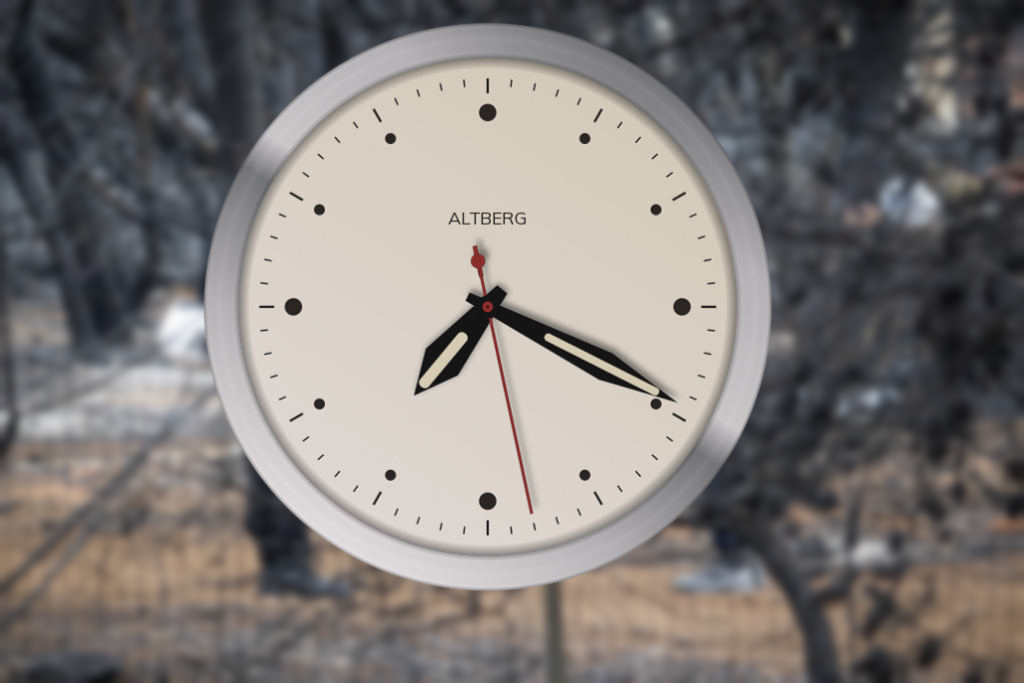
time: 7:19:28
